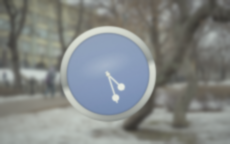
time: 4:27
